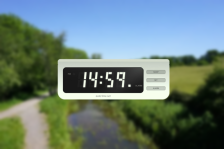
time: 14:59
